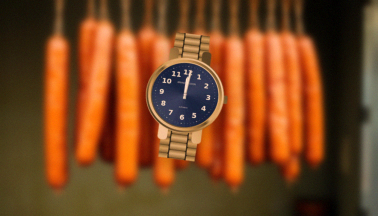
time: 12:01
